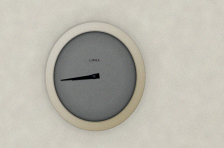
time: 8:44
